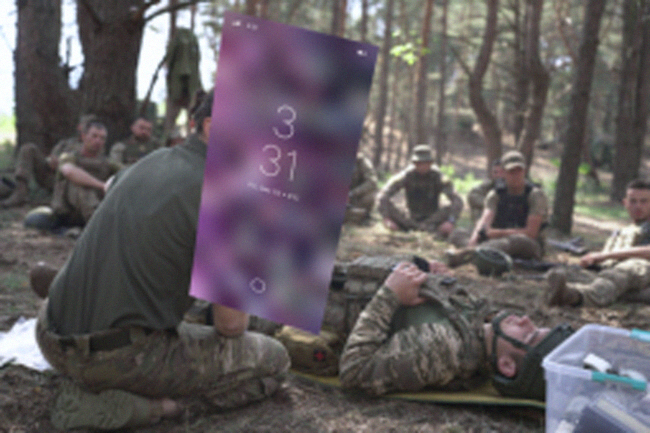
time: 3:31
